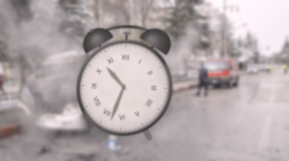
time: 10:33
